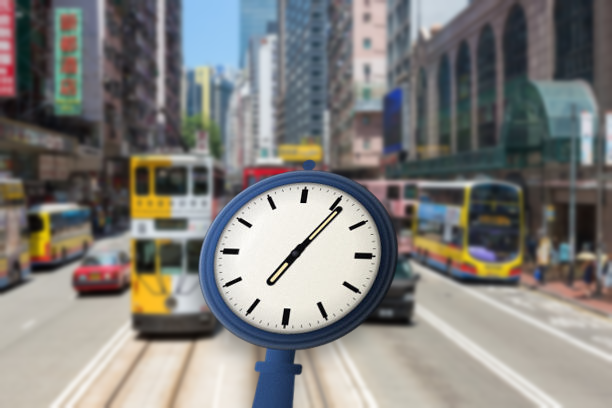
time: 7:06
